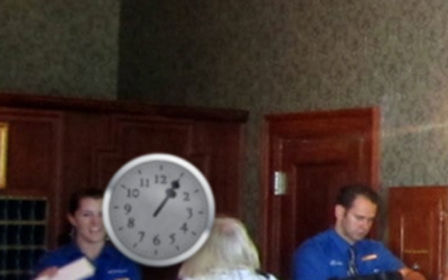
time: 1:05
